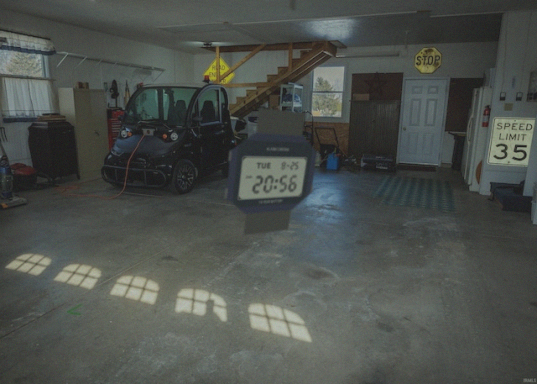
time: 20:56
